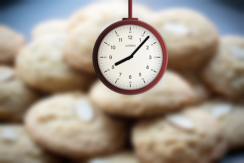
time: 8:07
